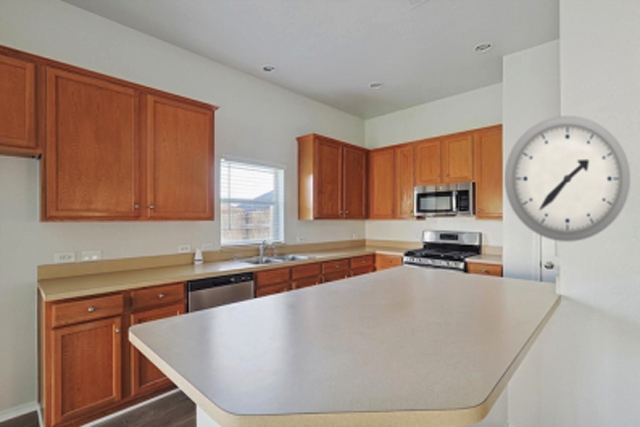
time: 1:37
